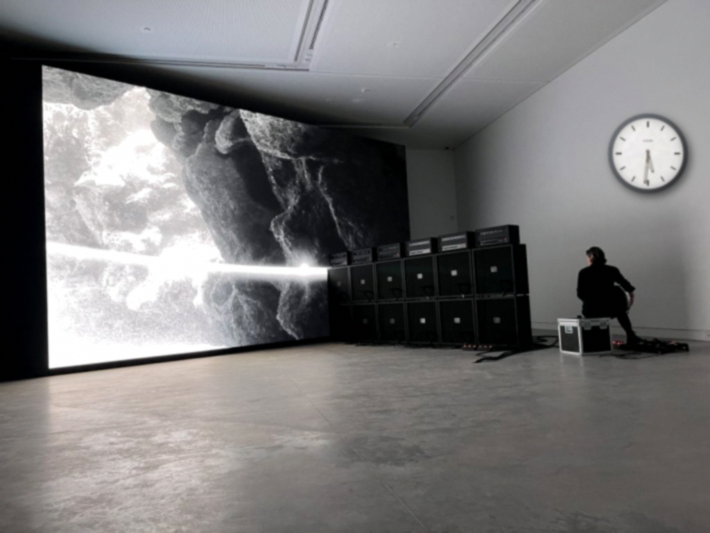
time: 5:31
